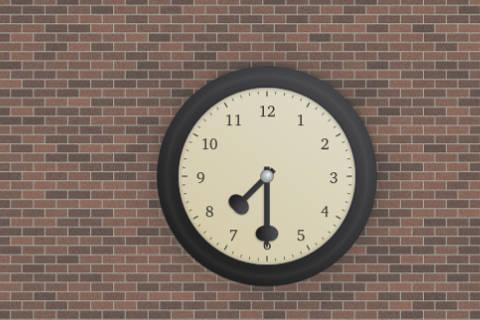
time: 7:30
